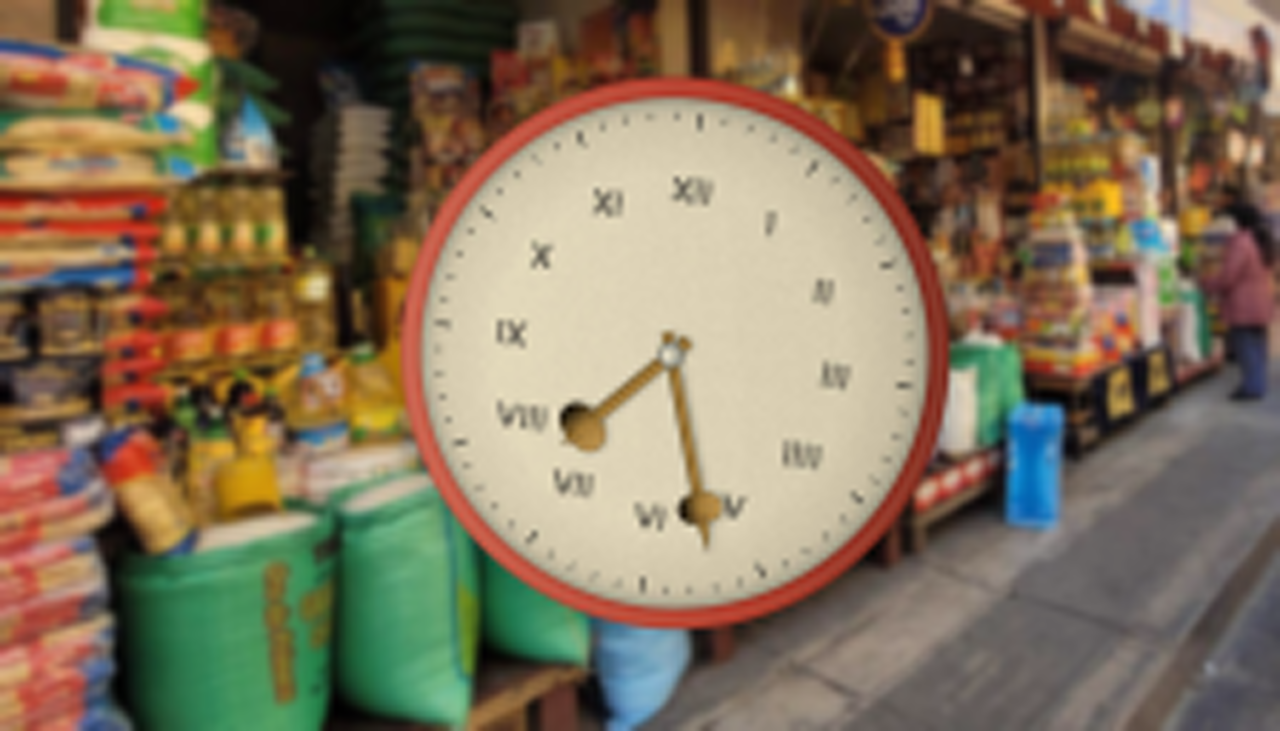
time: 7:27
